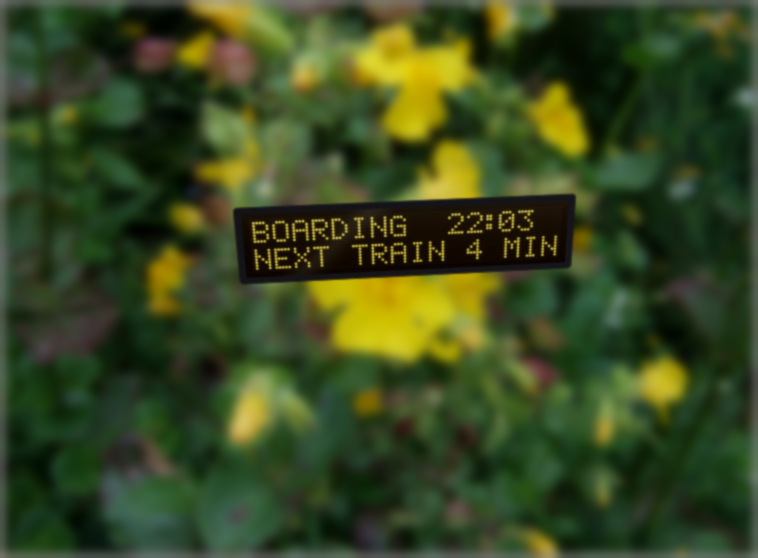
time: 22:03
